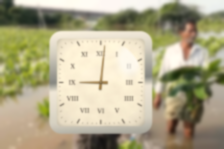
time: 9:01
